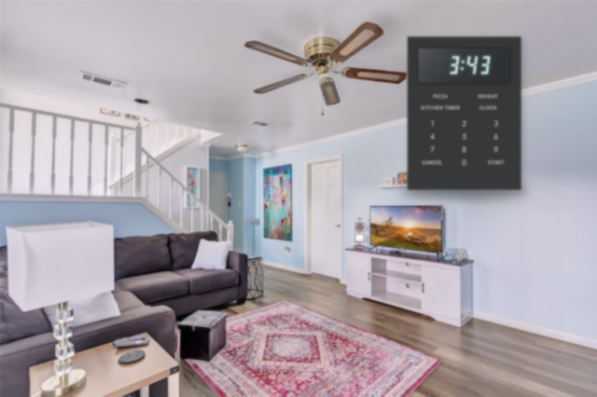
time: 3:43
